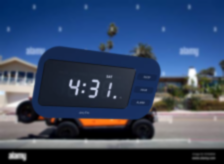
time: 4:31
